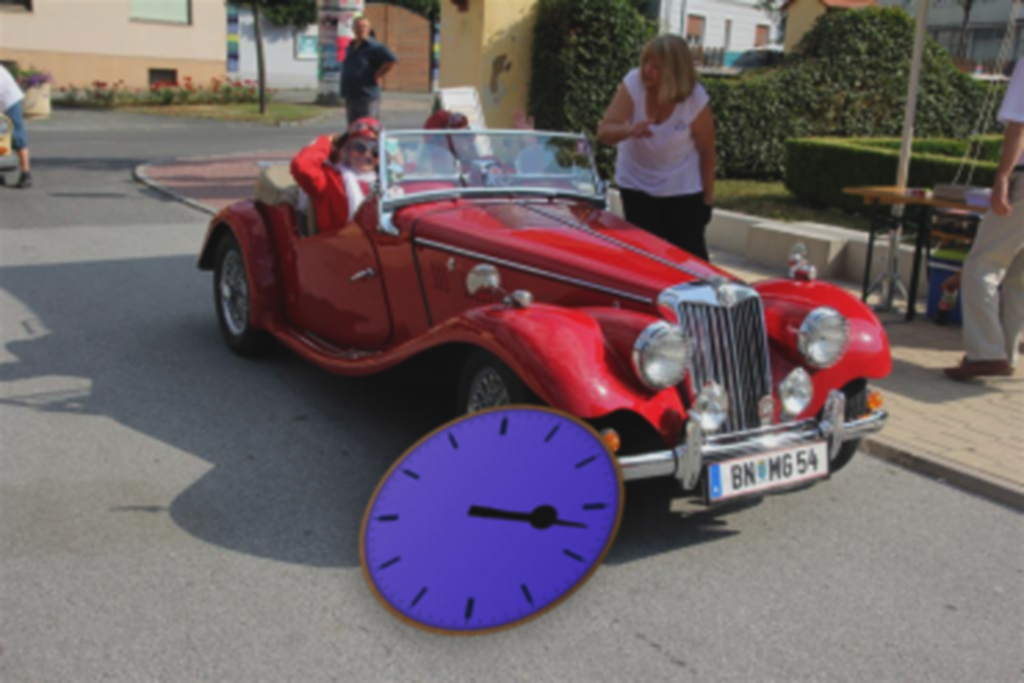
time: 3:17
